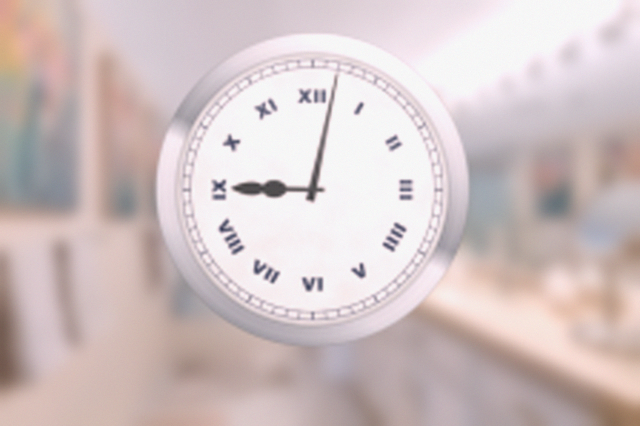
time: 9:02
